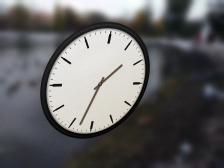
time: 1:33
